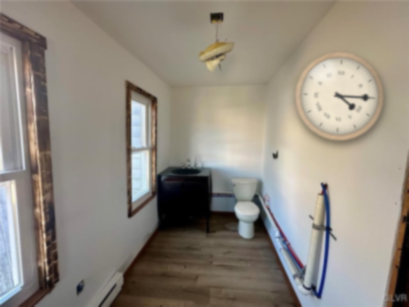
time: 4:15
